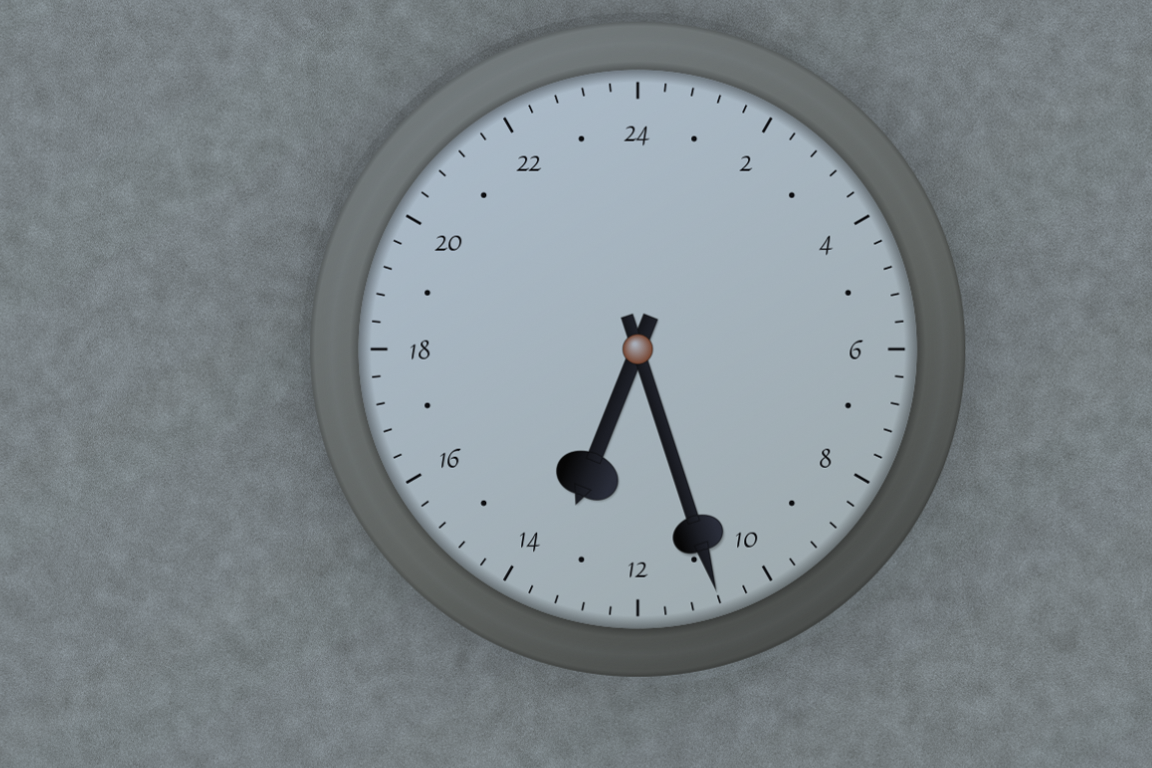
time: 13:27
